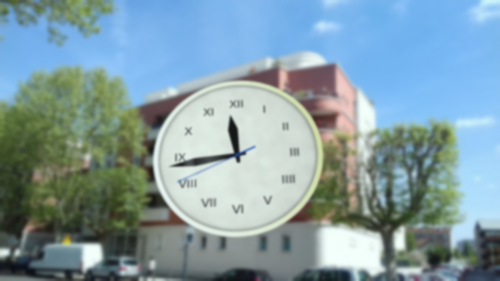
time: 11:43:41
